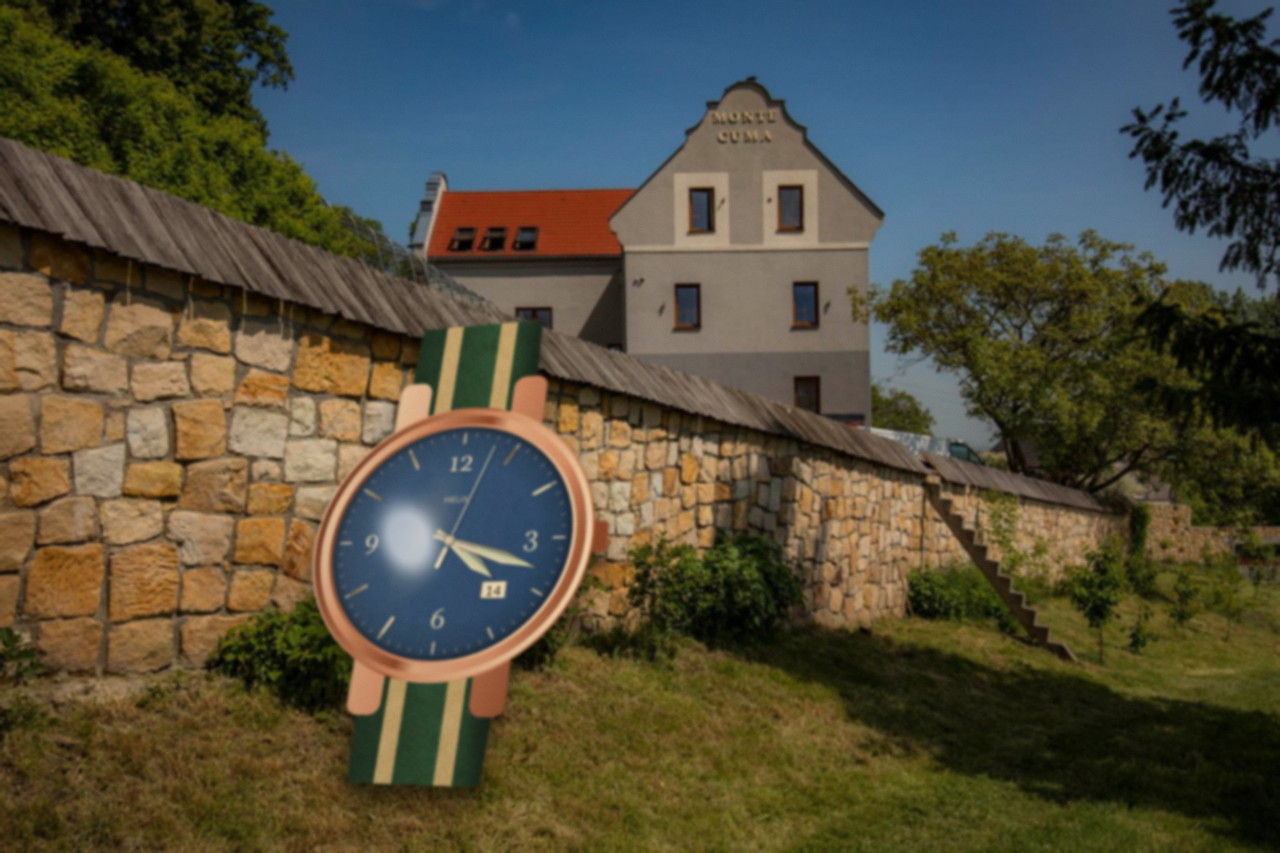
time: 4:18:03
